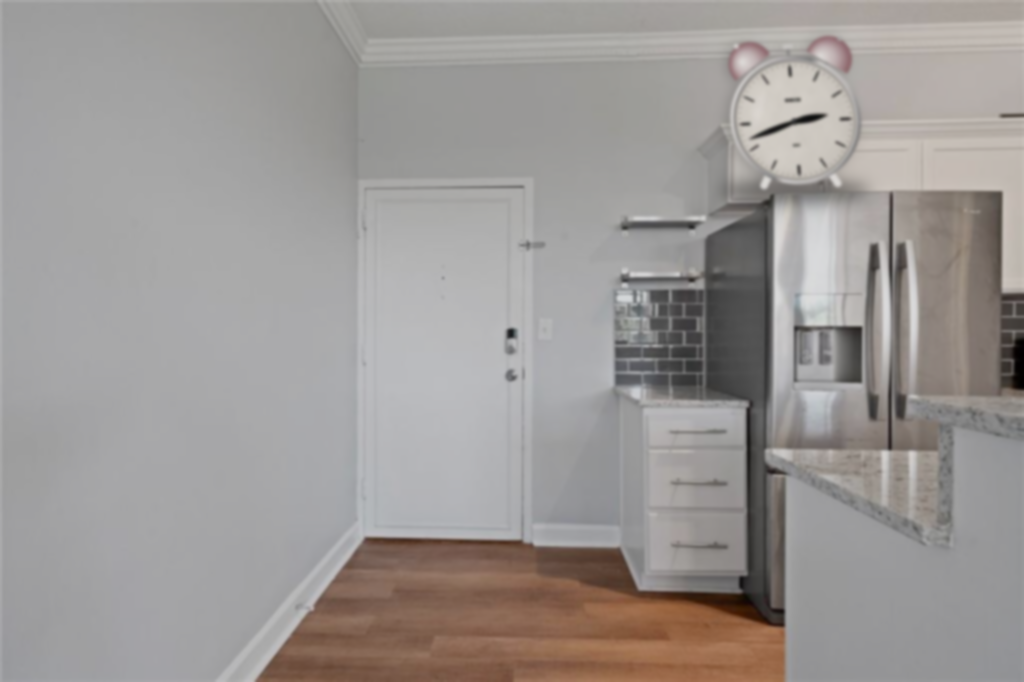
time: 2:42
